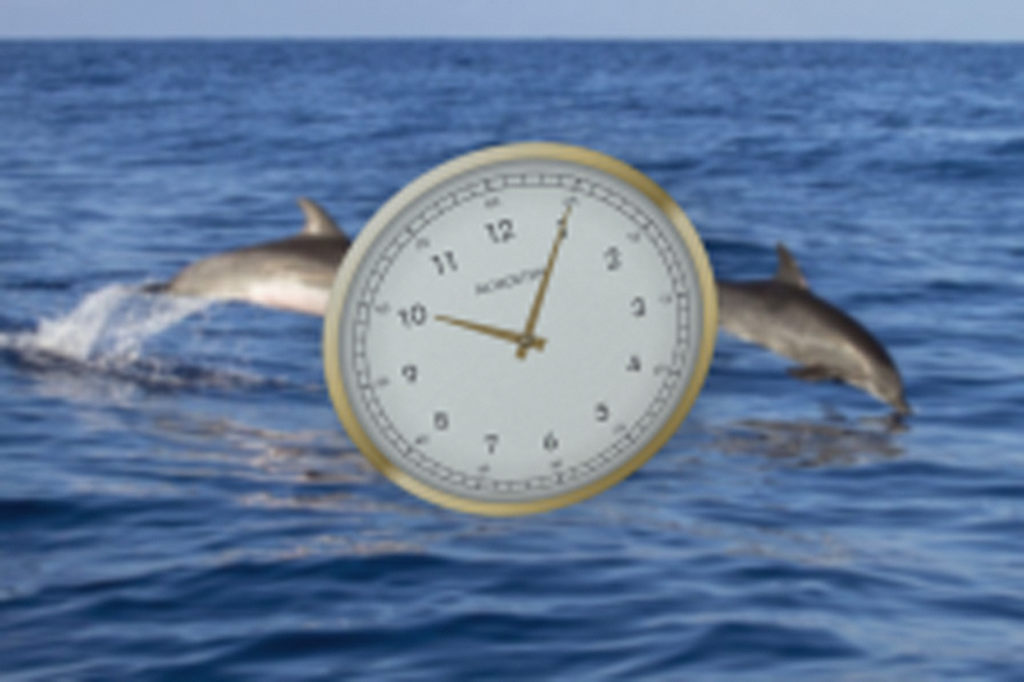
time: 10:05
